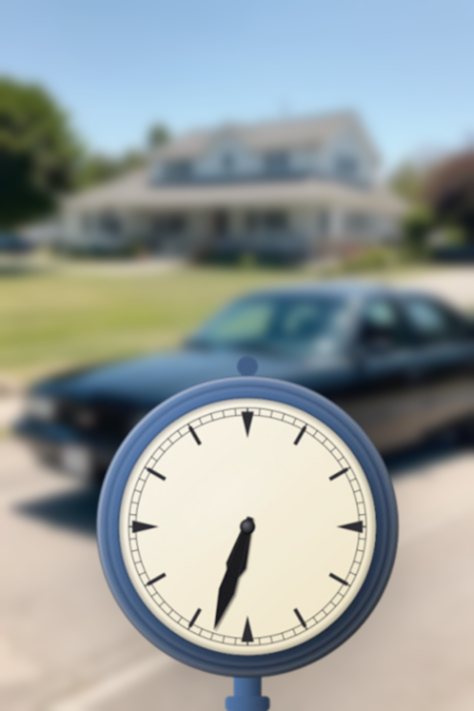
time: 6:33
